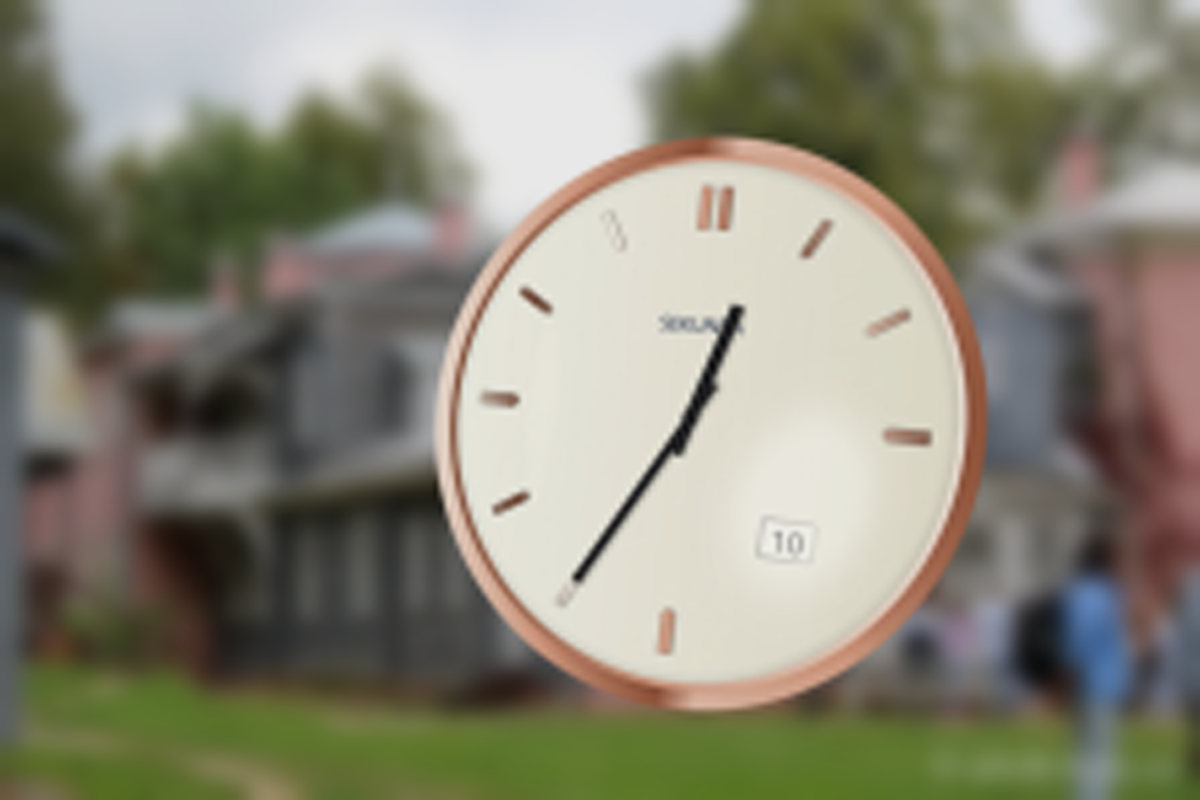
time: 12:35
